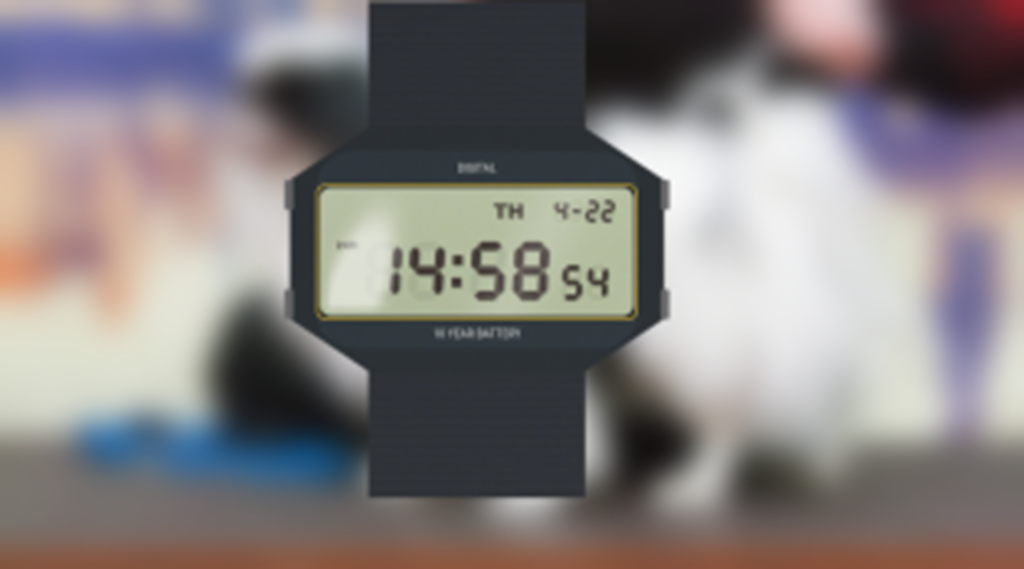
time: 14:58:54
